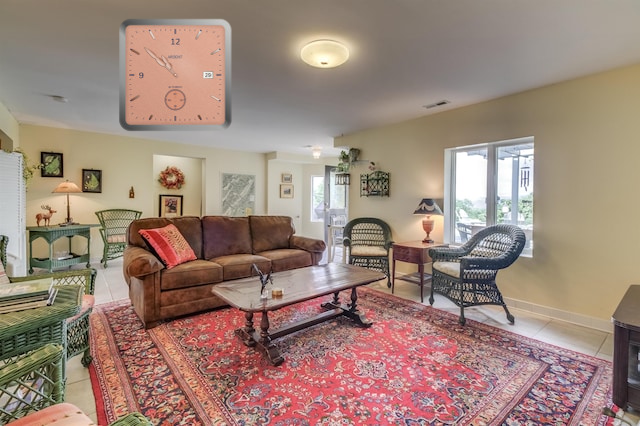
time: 10:52
